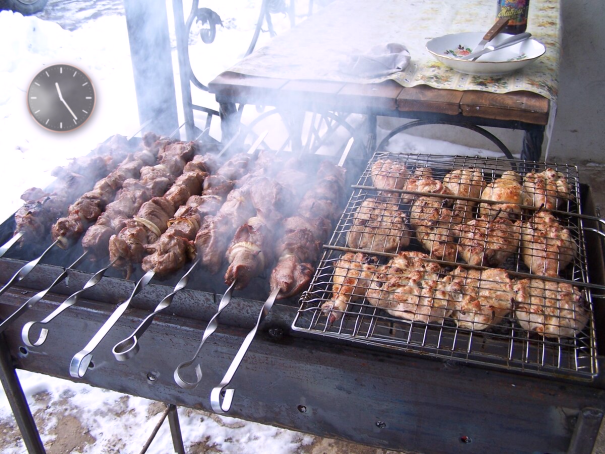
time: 11:24
